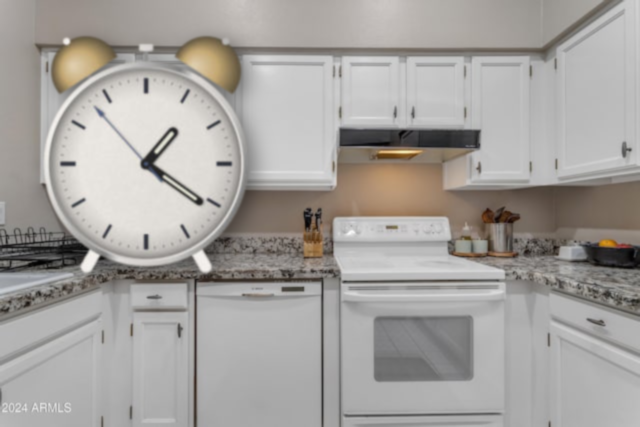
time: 1:20:53
